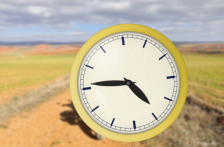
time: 4:46
